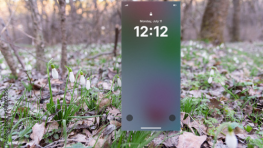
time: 12:12
